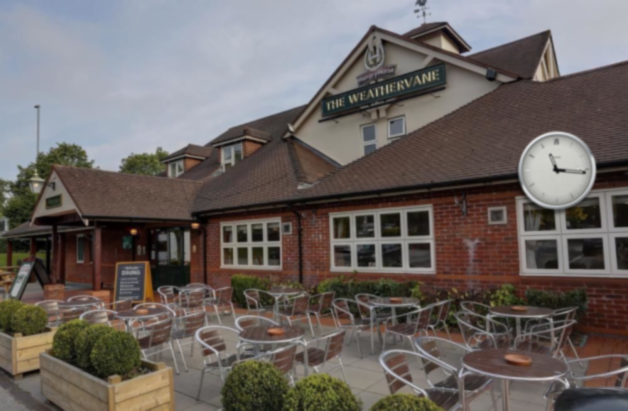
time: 11:16
